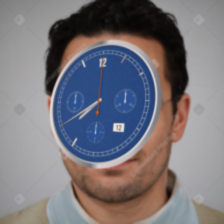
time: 7:40
